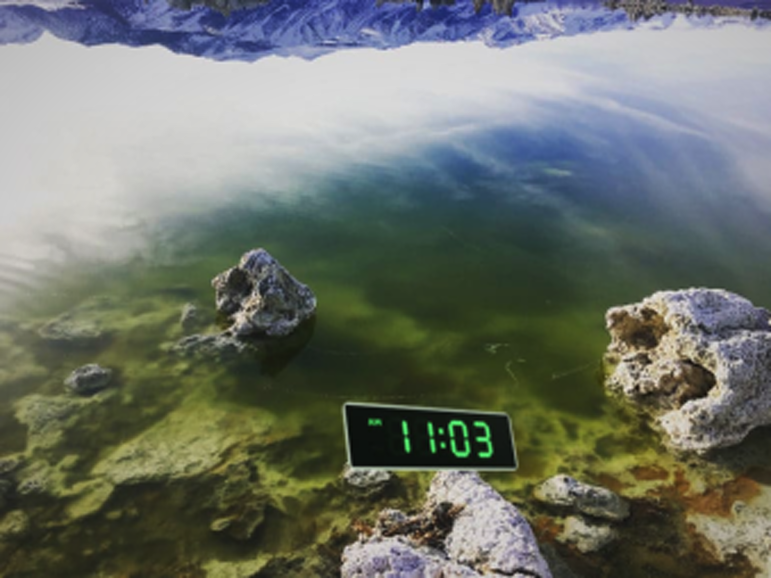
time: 11:03
